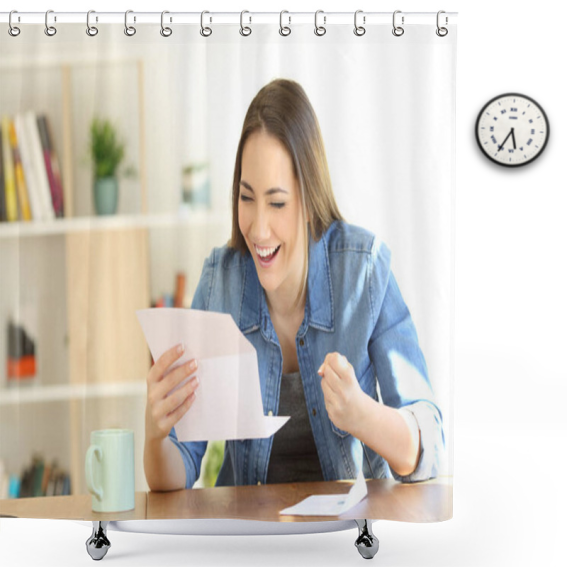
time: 5:35
